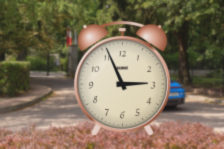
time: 2:56
